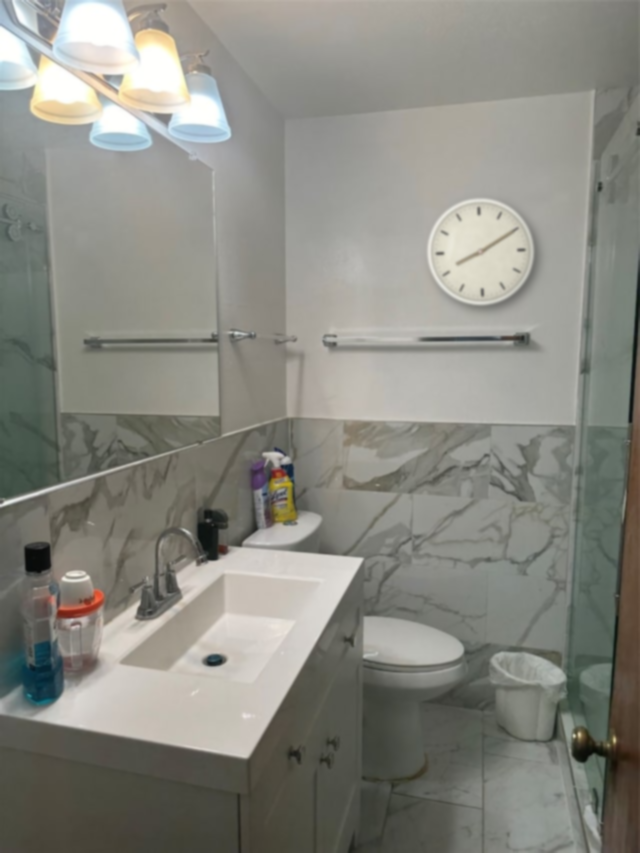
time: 8:10
